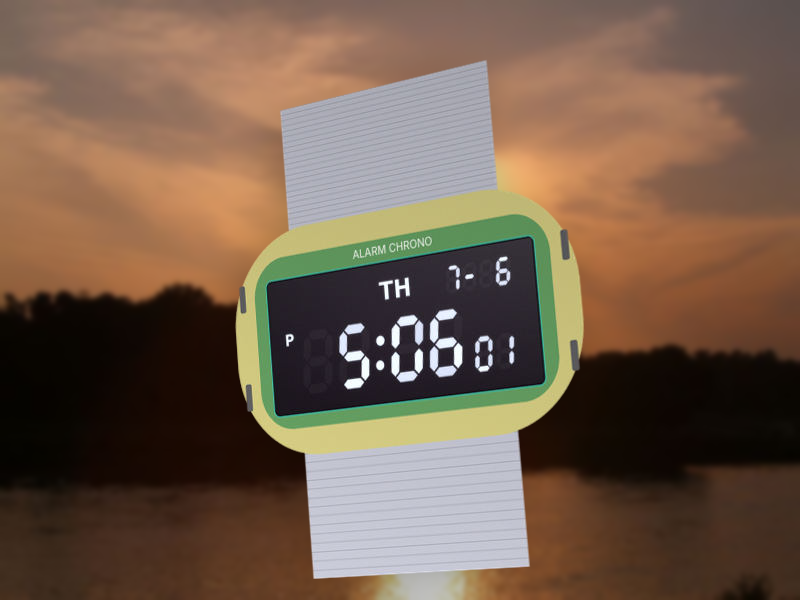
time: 5:06:01
